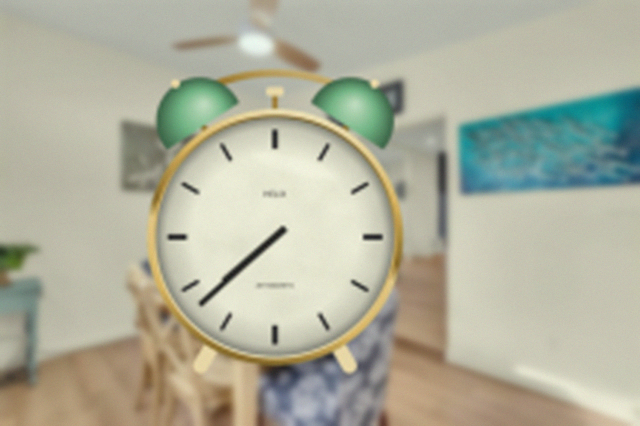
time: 7:38
